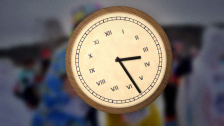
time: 3:28
